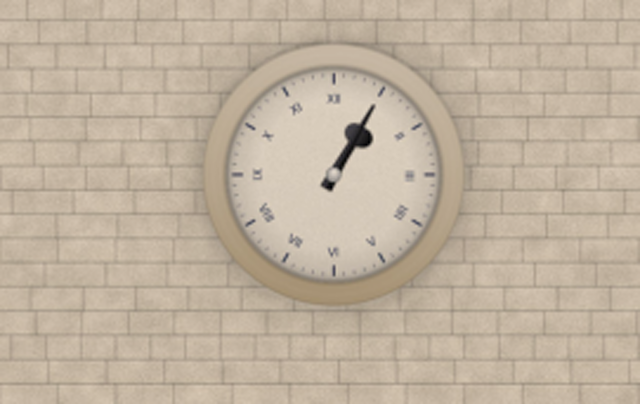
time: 1:05
